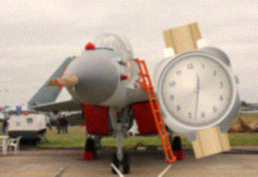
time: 12:33
